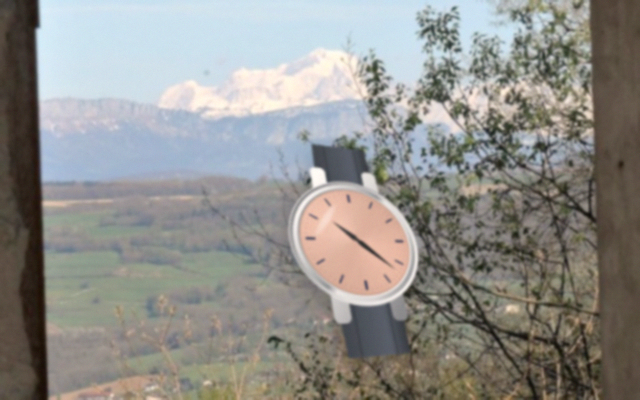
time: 10:22
